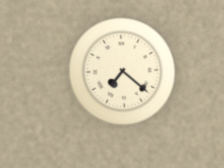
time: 7:22
